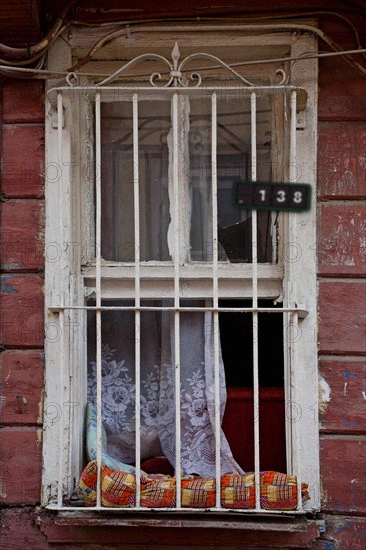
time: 1:38
